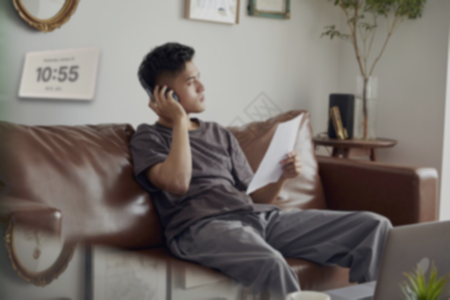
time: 10:55
